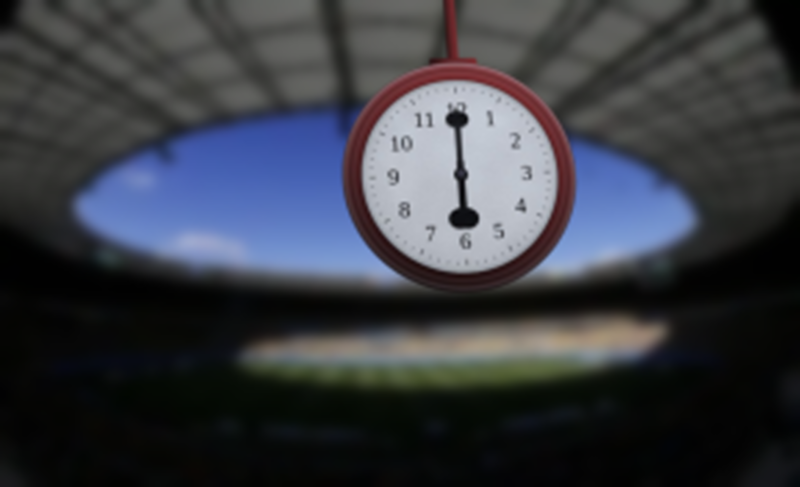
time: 6:00
